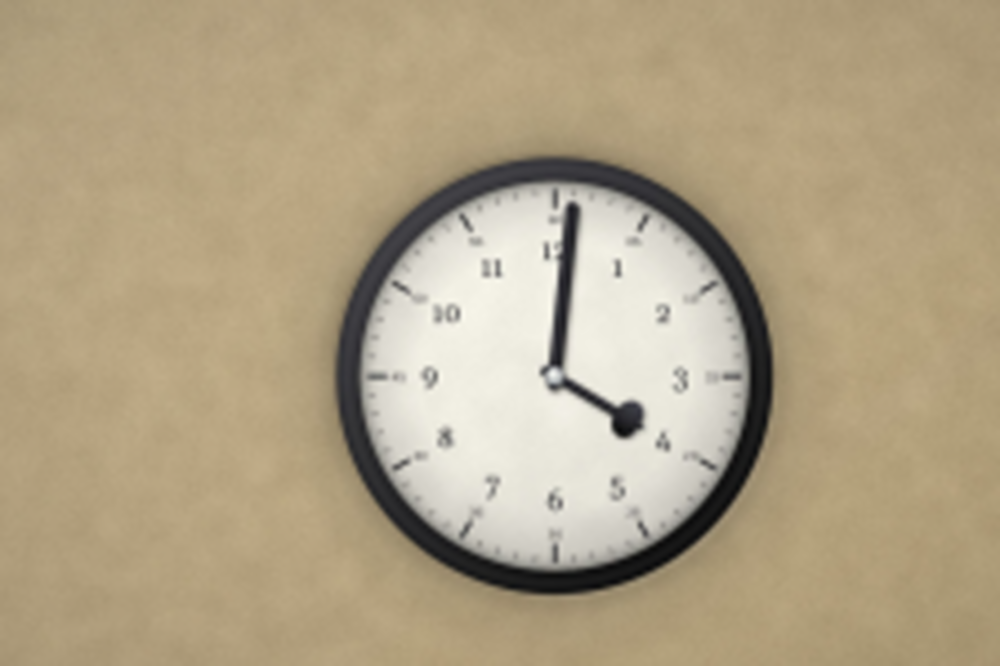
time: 4:01
